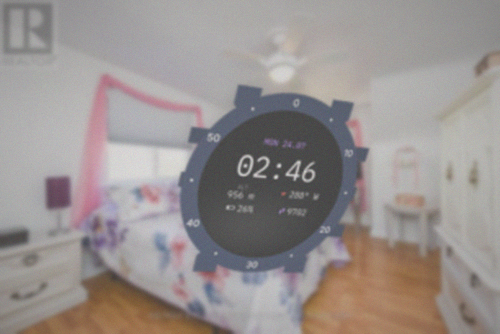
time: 2:46
